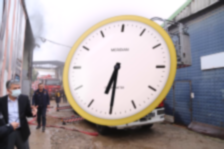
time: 6:30
